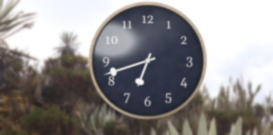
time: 6:42
